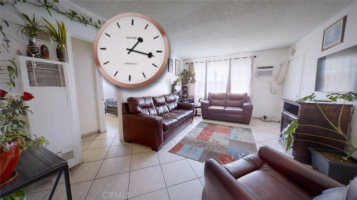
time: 1:17
